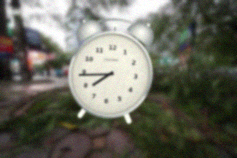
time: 7:44
